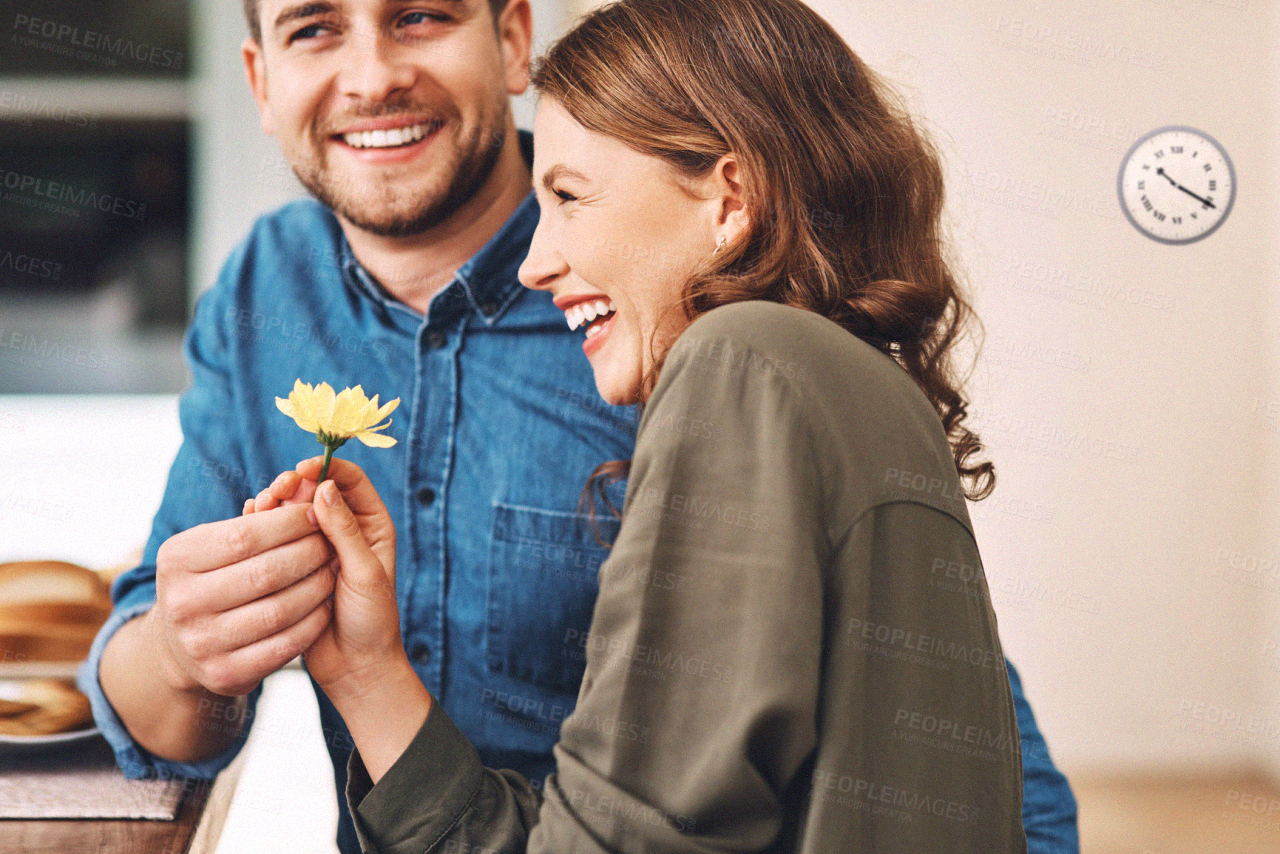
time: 10:20
